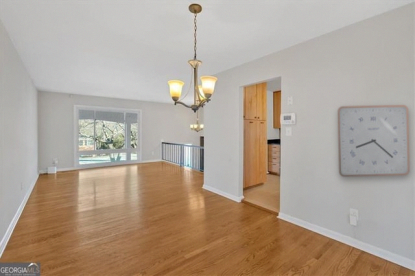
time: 8:22
